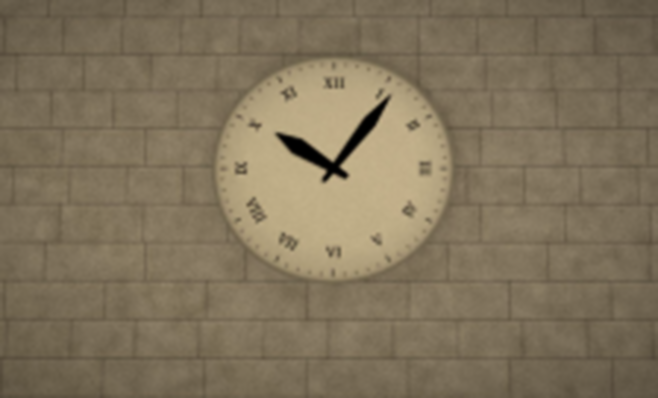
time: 10:06
